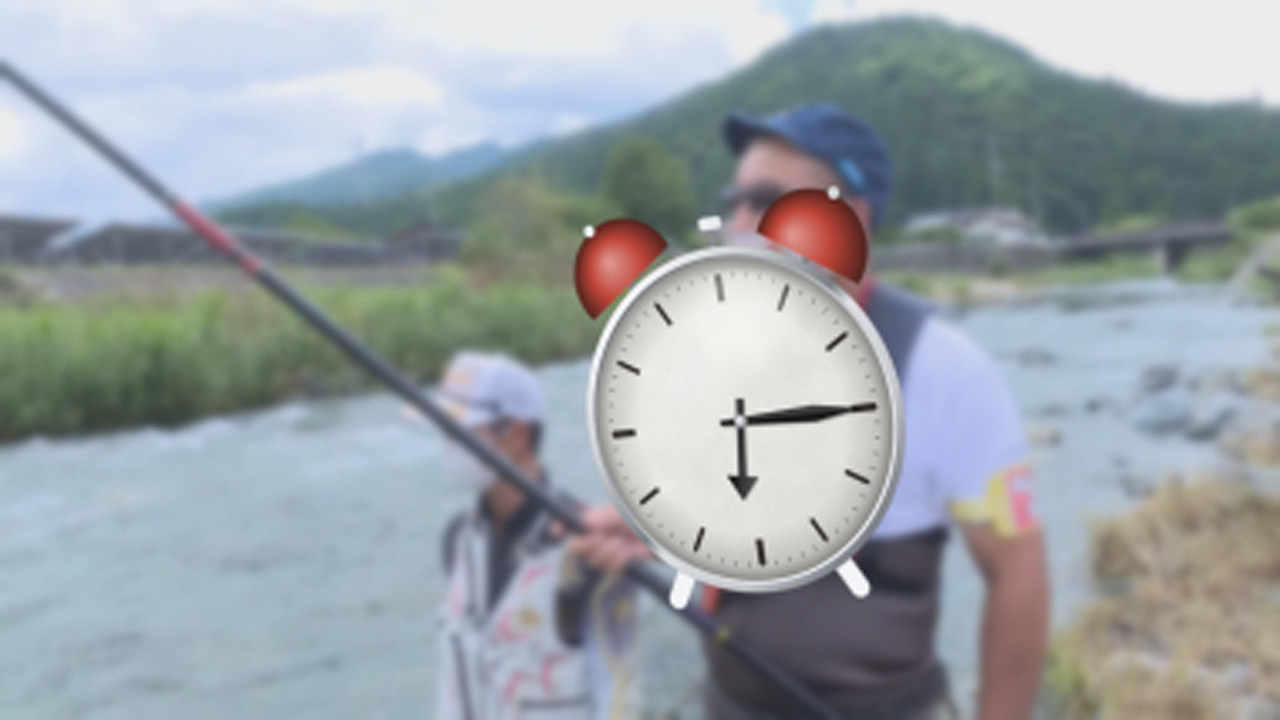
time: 6:15
